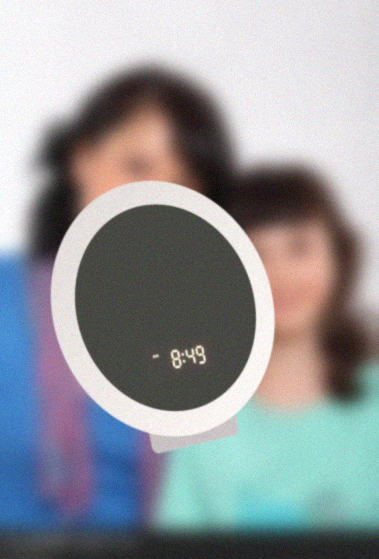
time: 8:49
